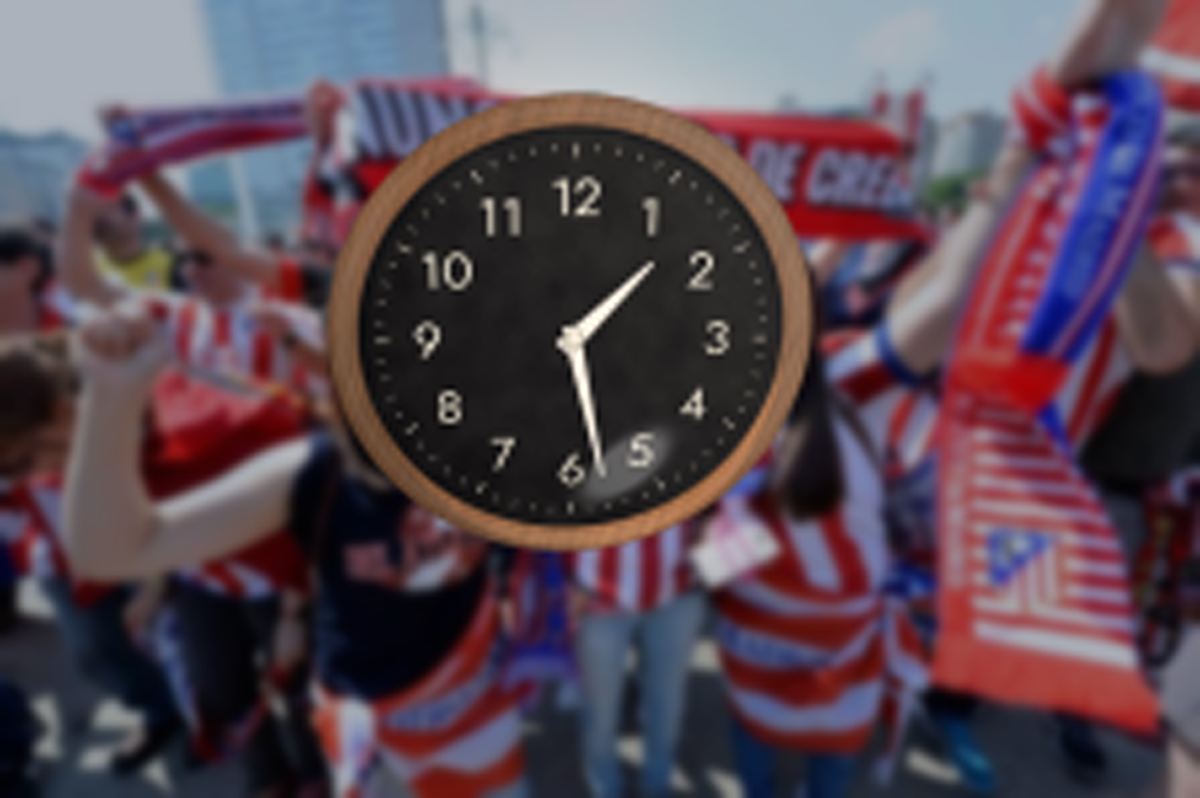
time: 1:28
